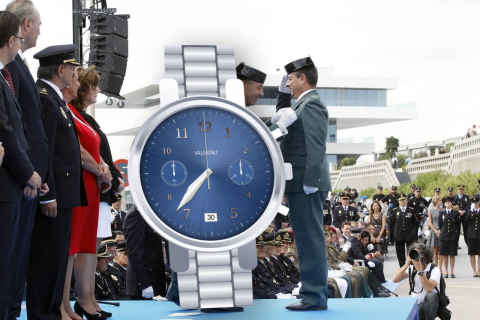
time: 7:37
